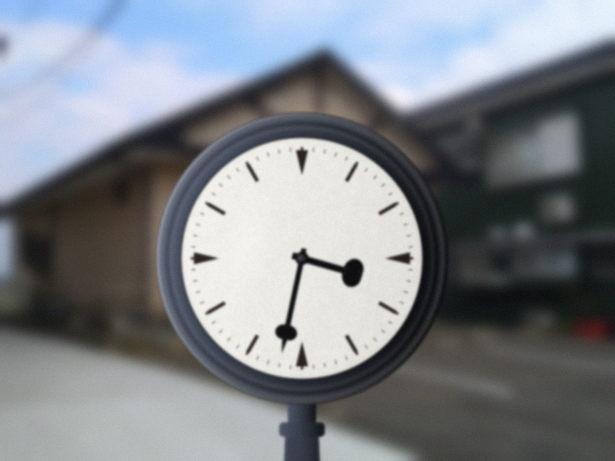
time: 3:32
